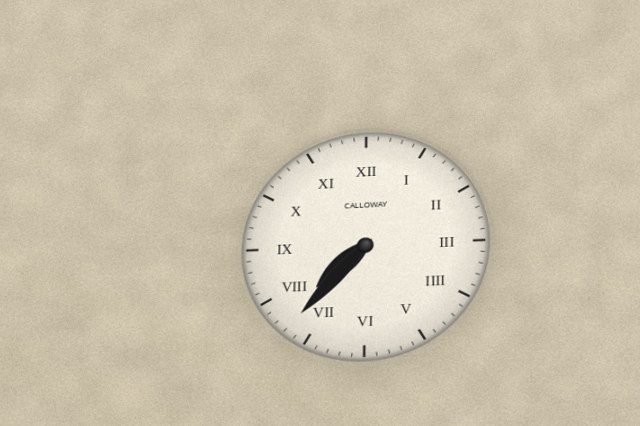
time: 7:37
